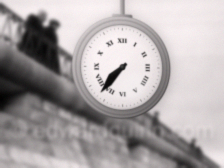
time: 7:37
